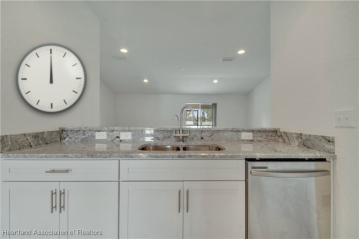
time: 12:00
